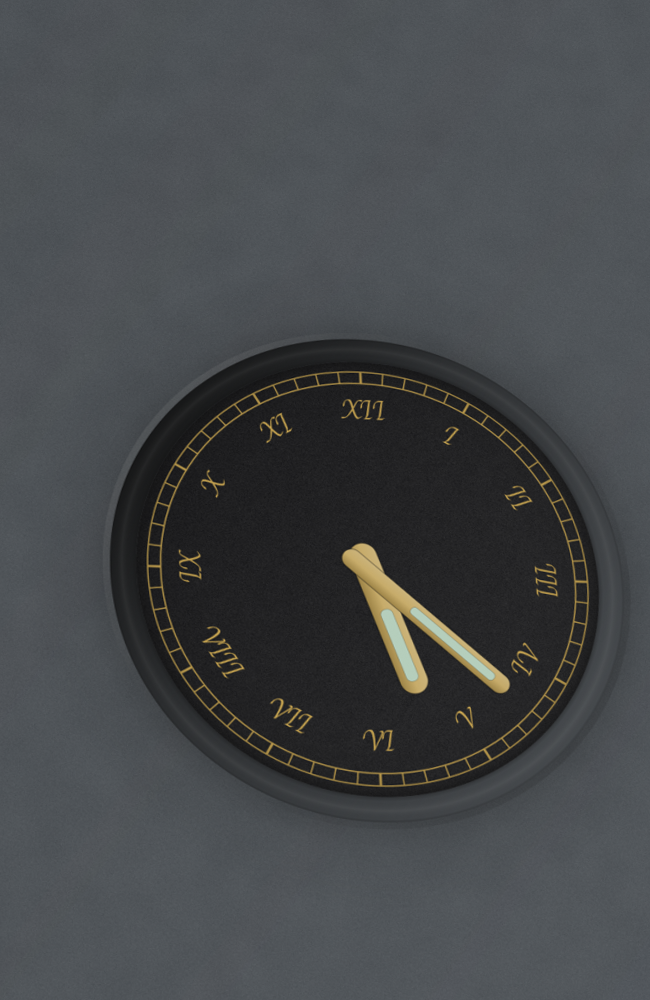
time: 5:22
